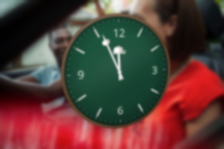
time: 11:56
